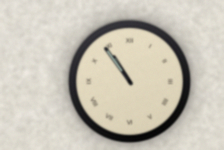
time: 10:54
